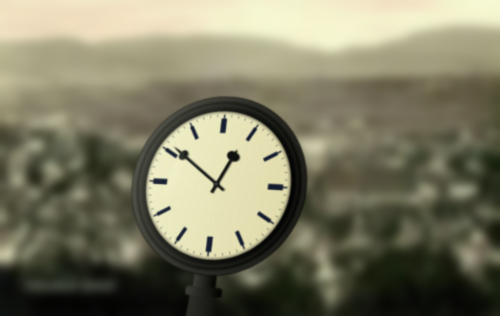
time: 12:51
